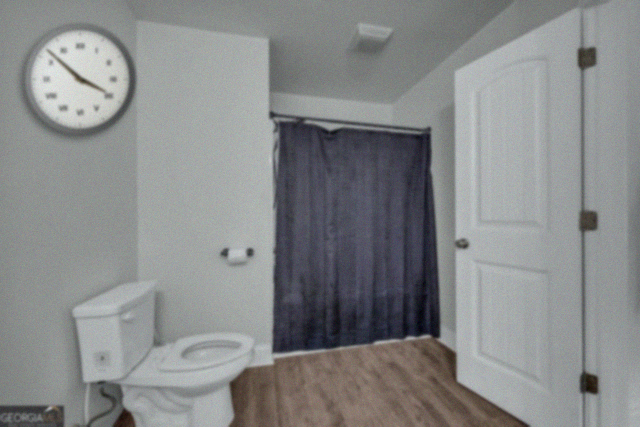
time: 3:52
